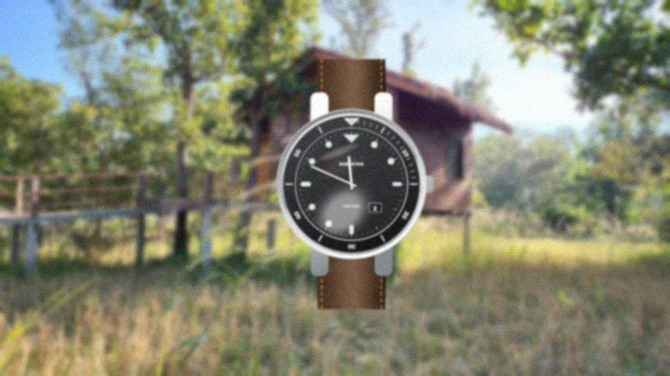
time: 11:49
